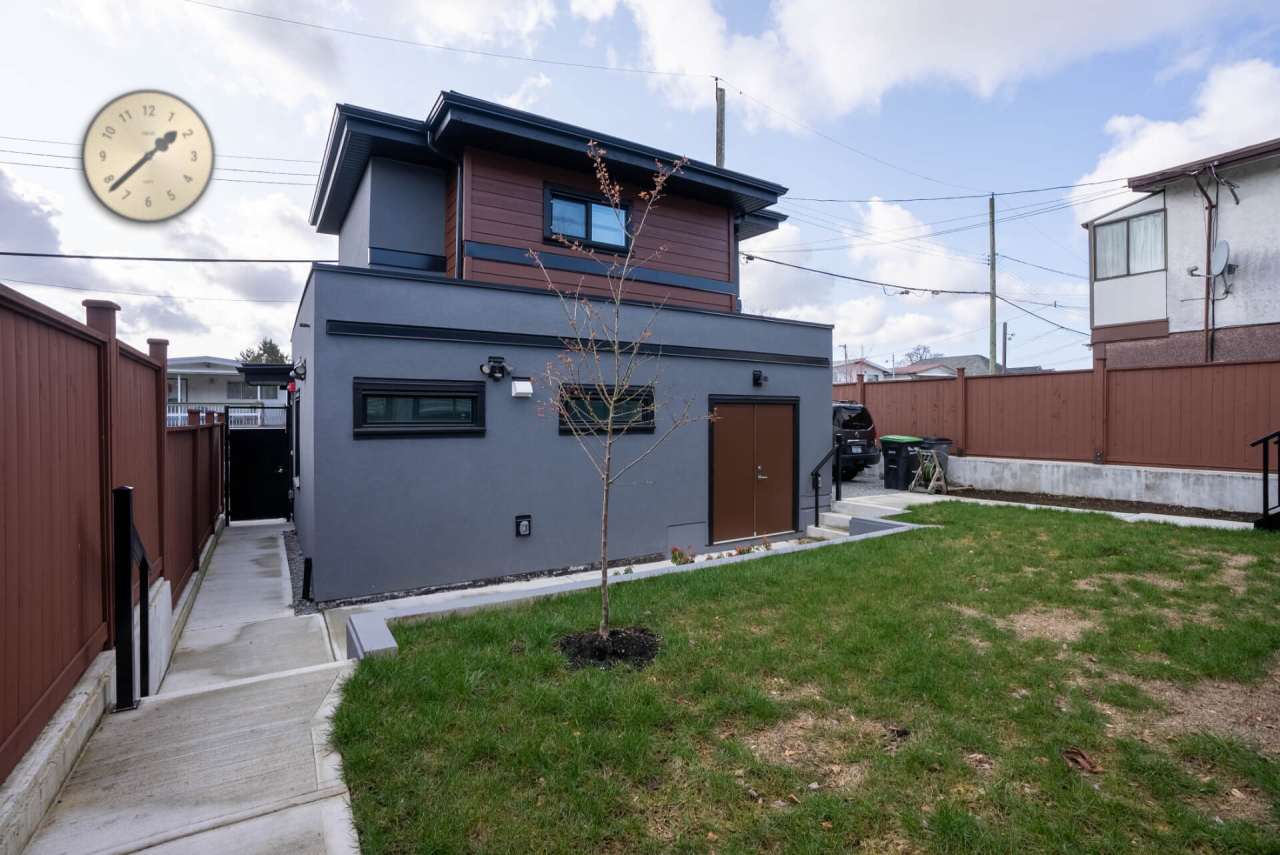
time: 1:38
